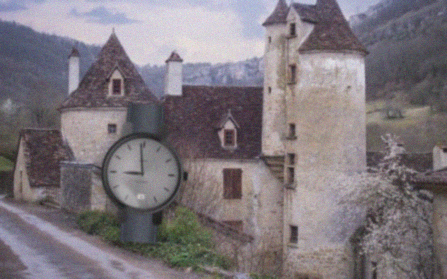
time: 8:59
